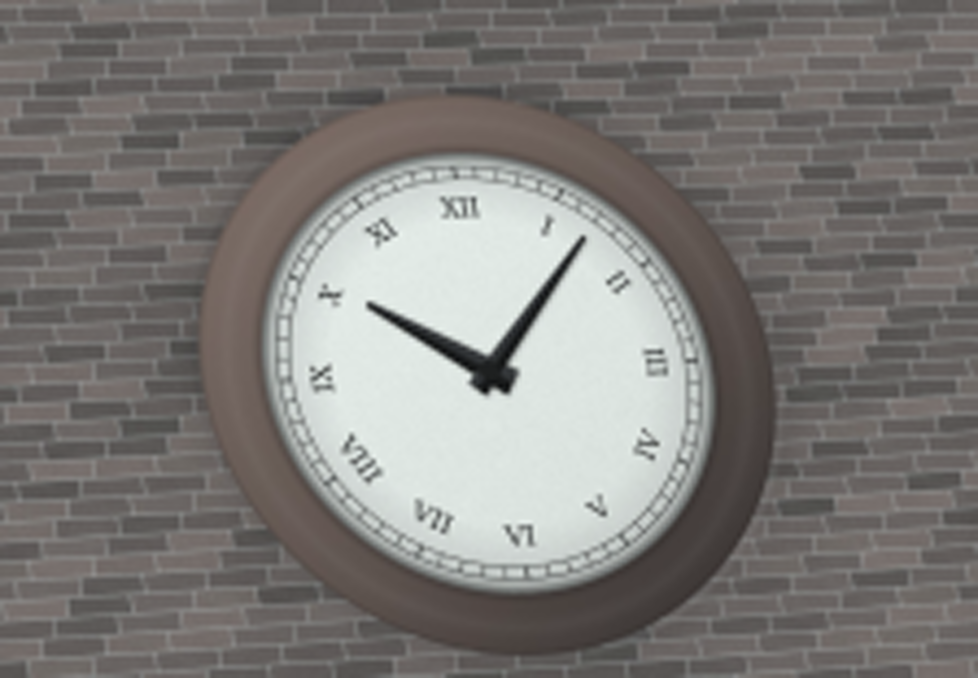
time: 10:07
